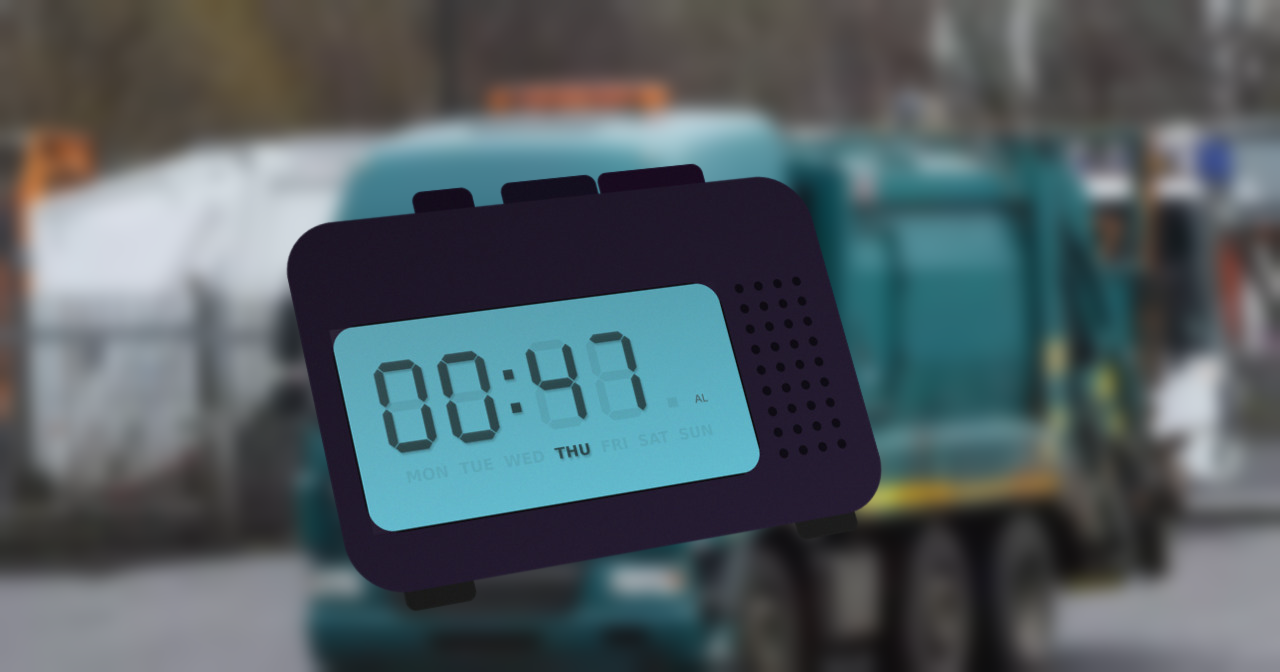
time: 0:47
